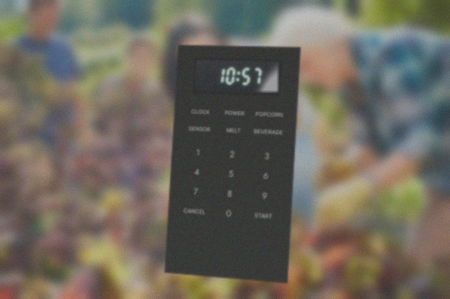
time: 10:57
